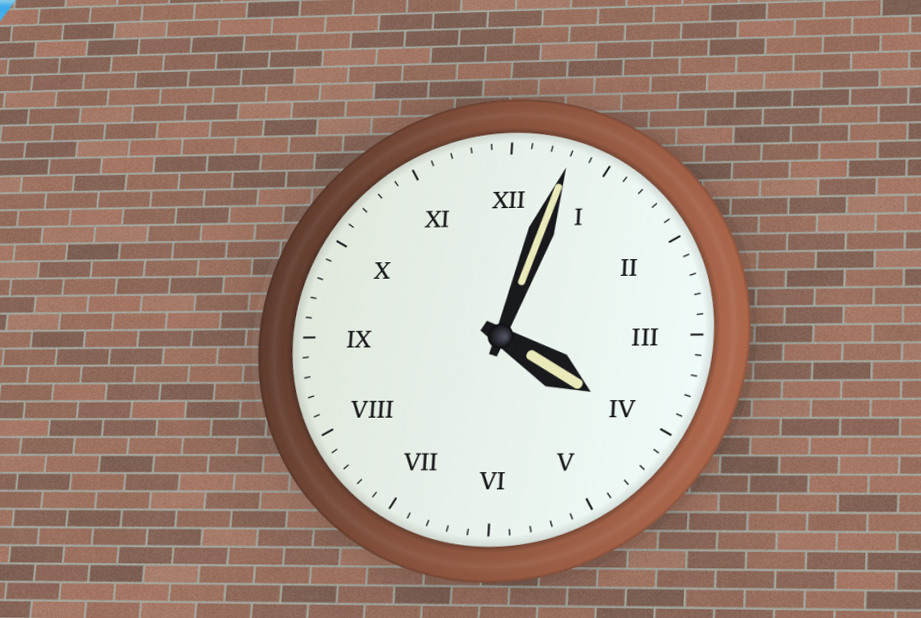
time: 4:03
